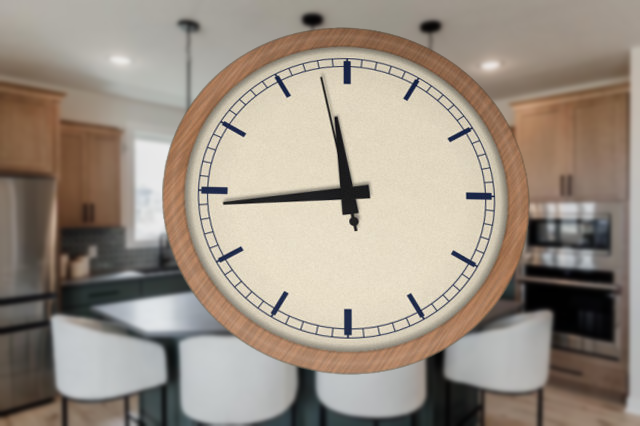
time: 11:43:58
